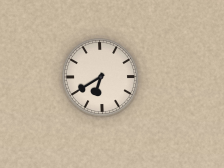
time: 6:40
